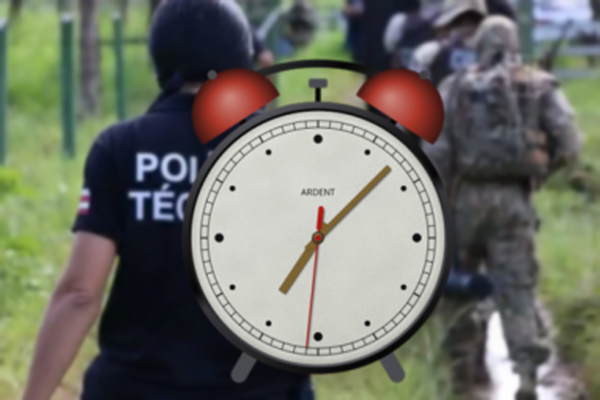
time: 7:07:31
